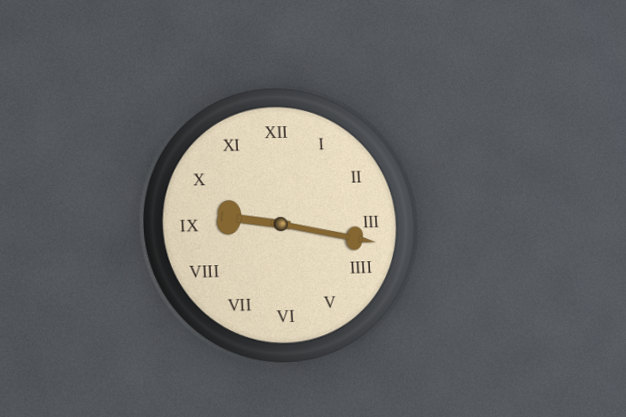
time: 9:17
